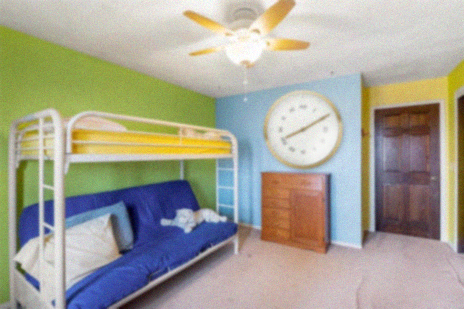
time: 8:10
